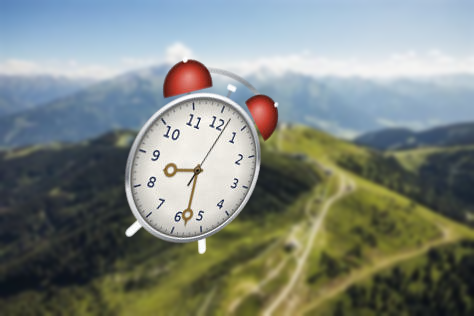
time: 8:28:02
